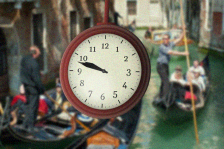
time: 9:48
